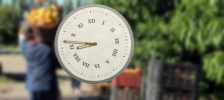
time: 8:47
